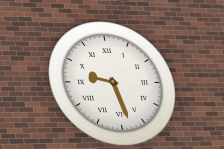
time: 9:28
